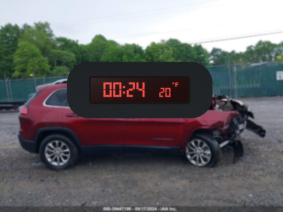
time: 0:24
